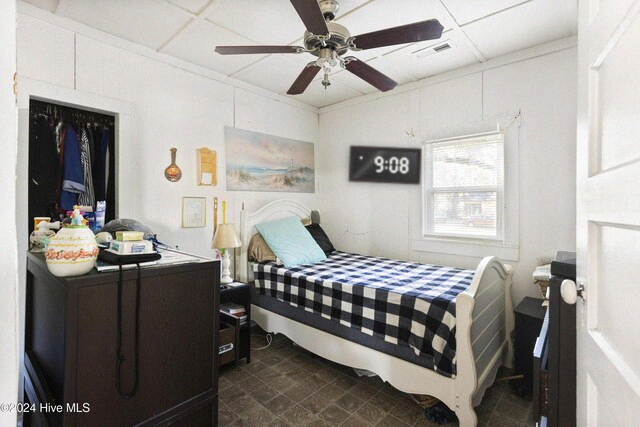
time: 9:08
